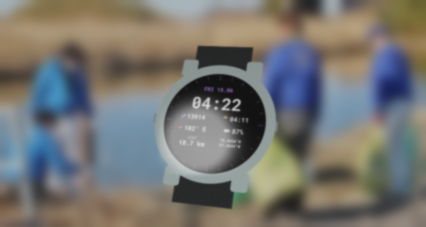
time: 4:22
